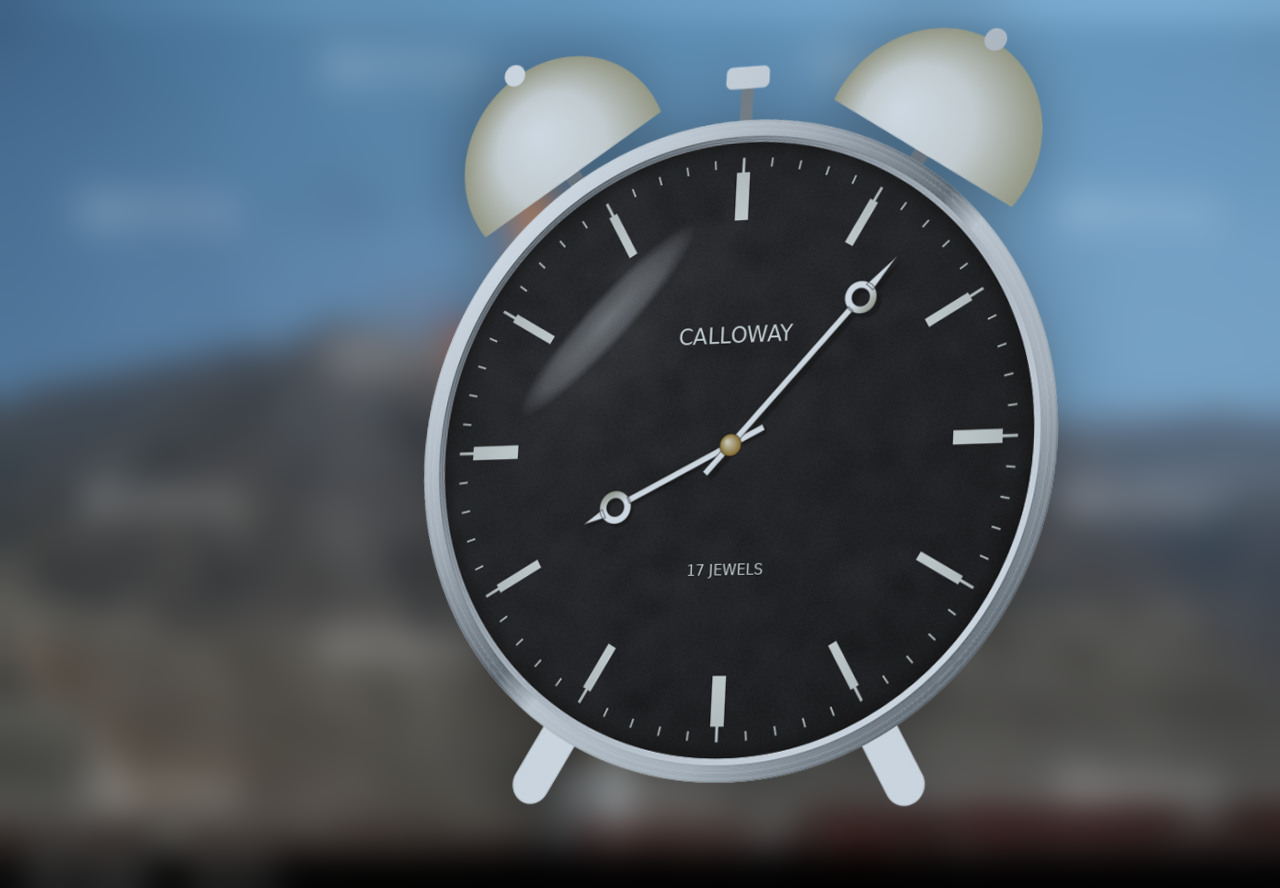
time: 8:07
